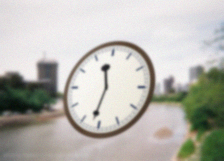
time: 11:32
